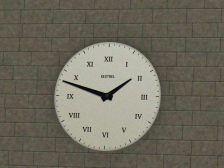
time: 1:48
